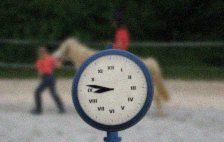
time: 8:47
